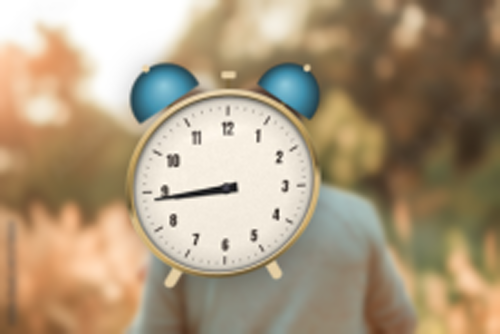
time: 8:44
